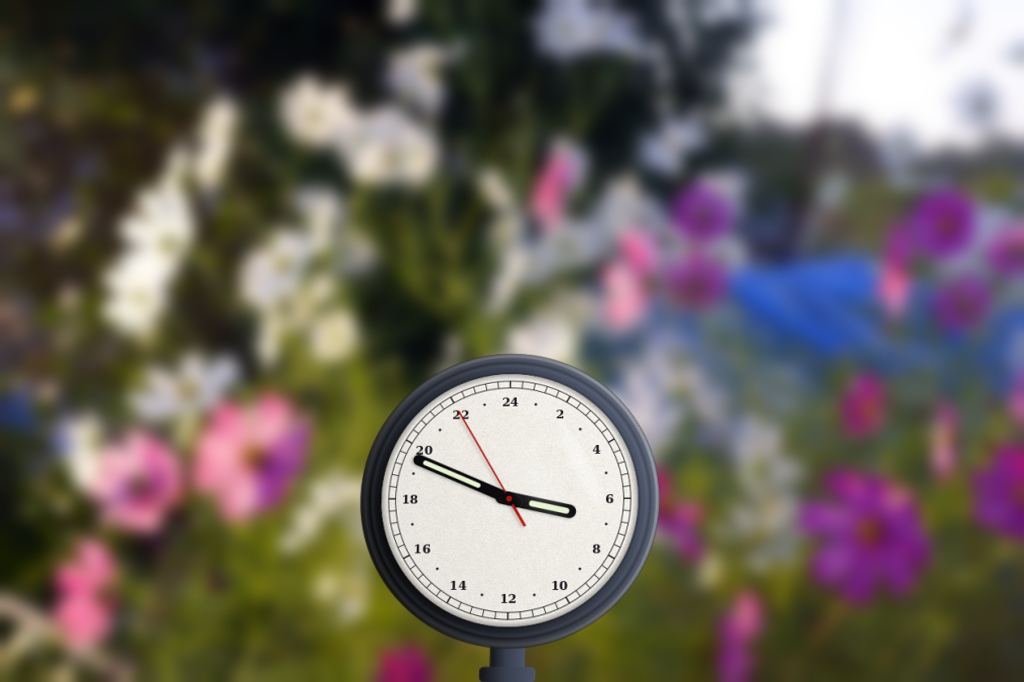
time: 6:48:55
